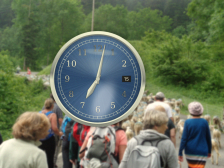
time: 7:02
